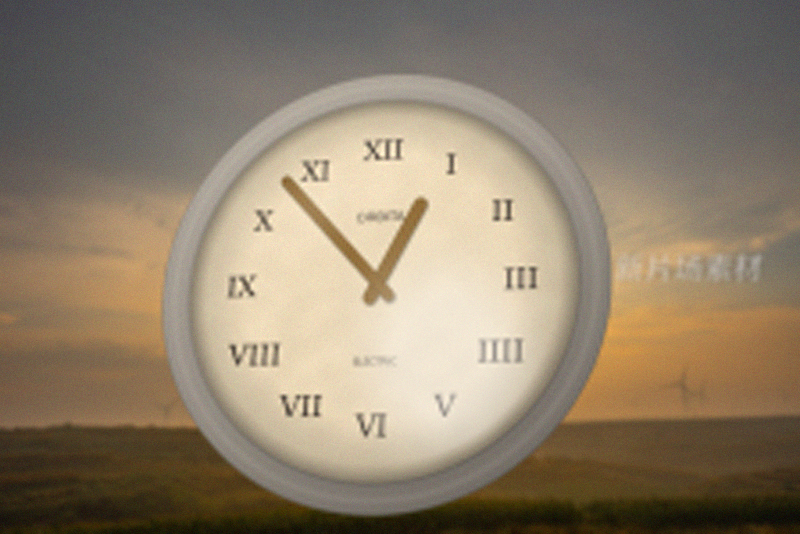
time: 12:53
